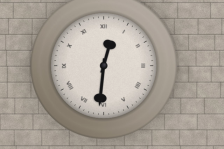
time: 12:31
